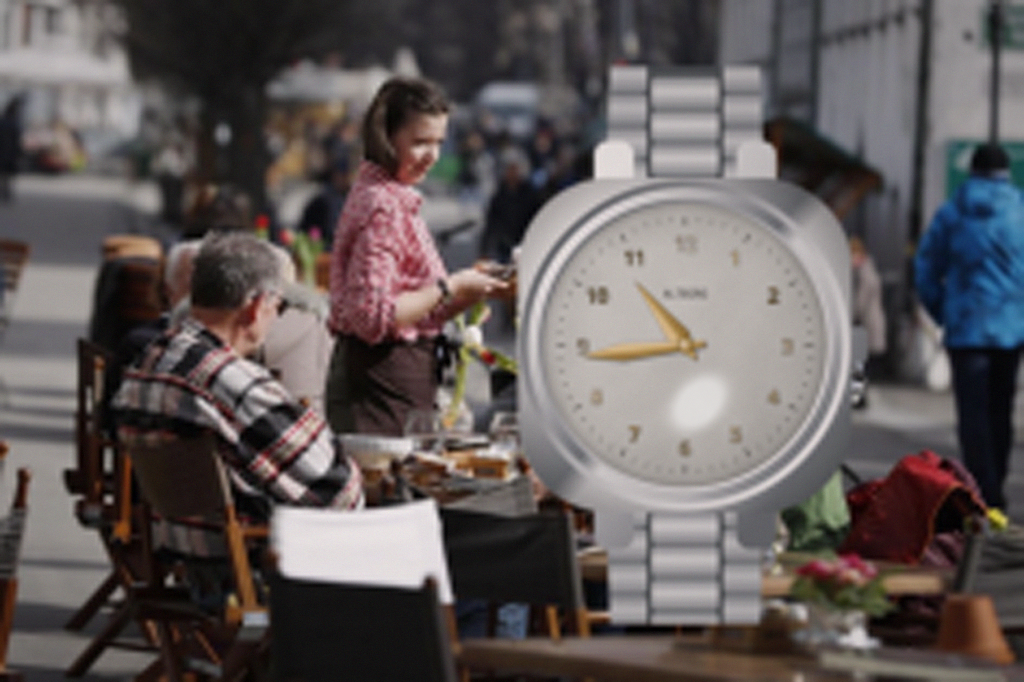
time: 10:44
